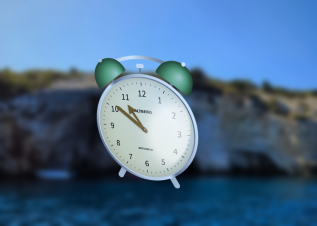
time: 10:51
